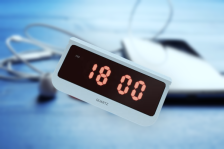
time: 18:00
